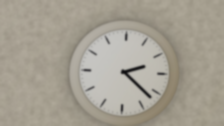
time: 2:22
